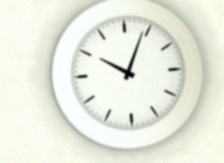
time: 10:04
